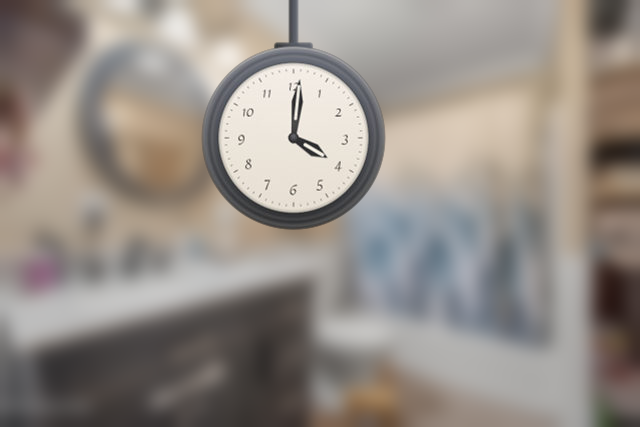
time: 4:01
